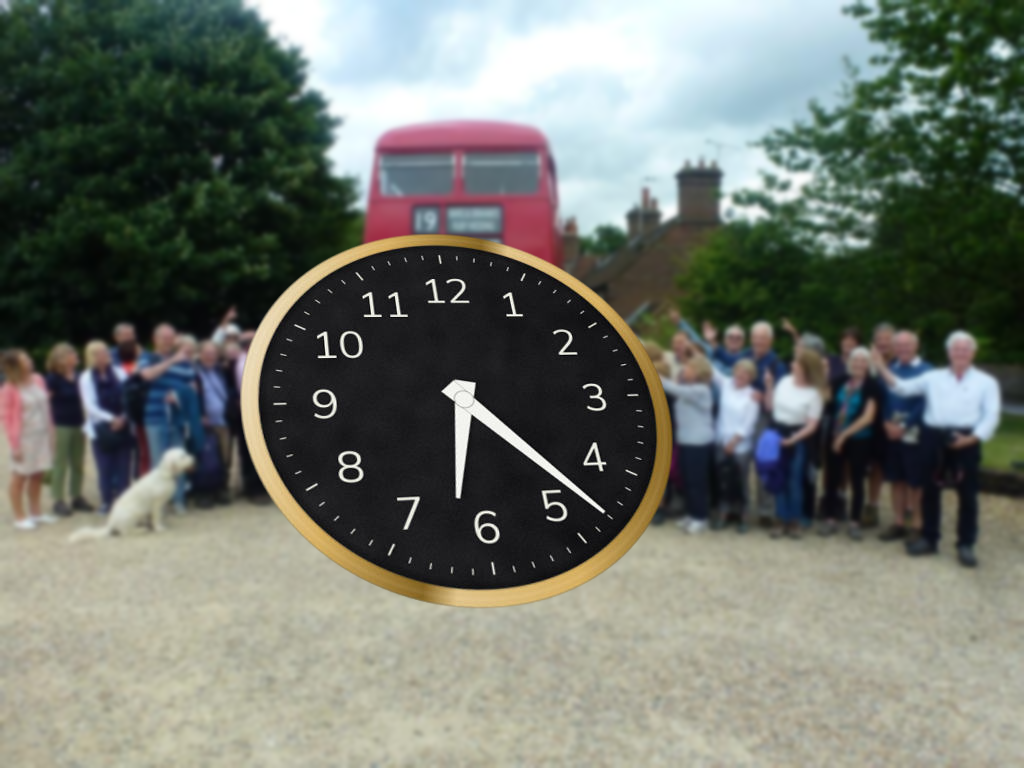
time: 6:23
